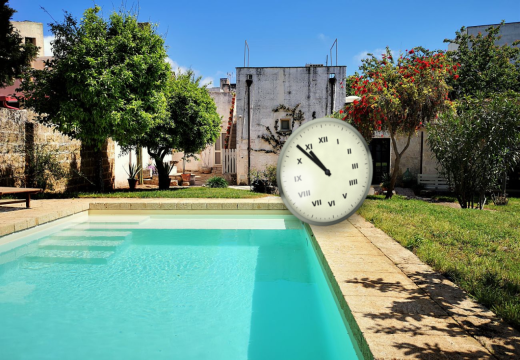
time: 10:53
